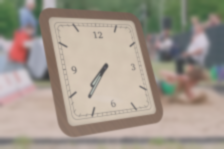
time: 7:37
